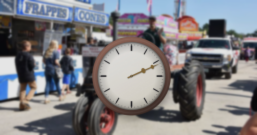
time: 2:11
